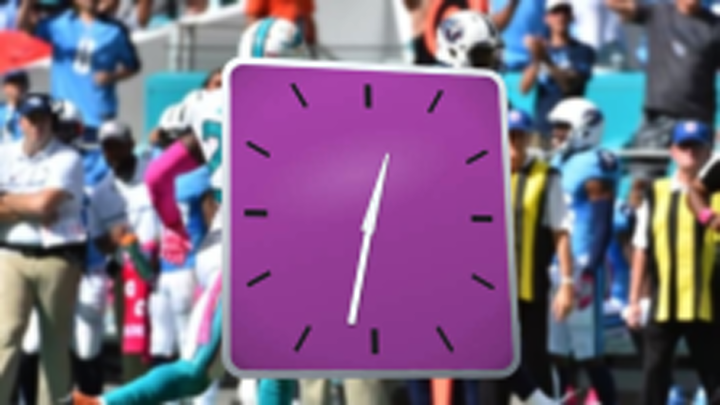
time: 12:32
